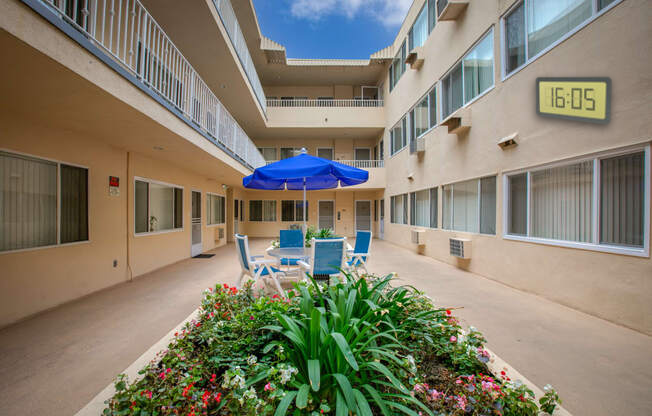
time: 16:05
